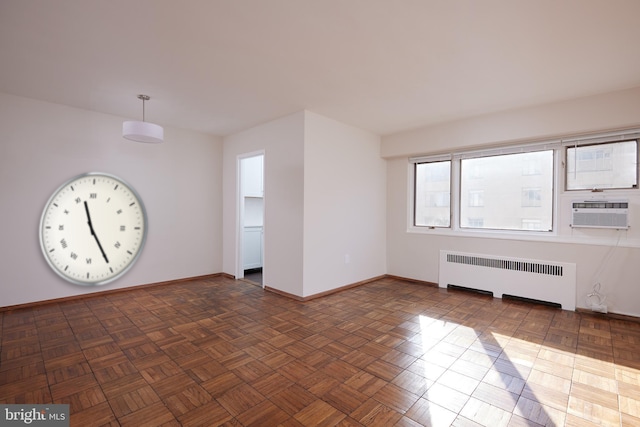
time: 11:25
